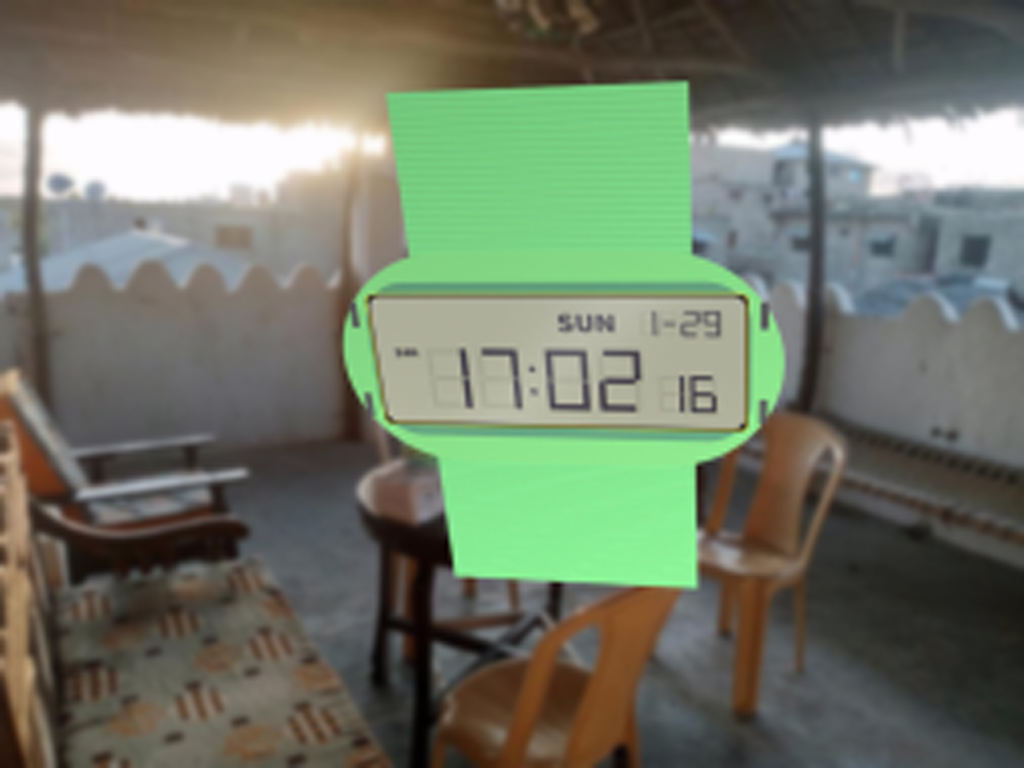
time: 17:02:16
